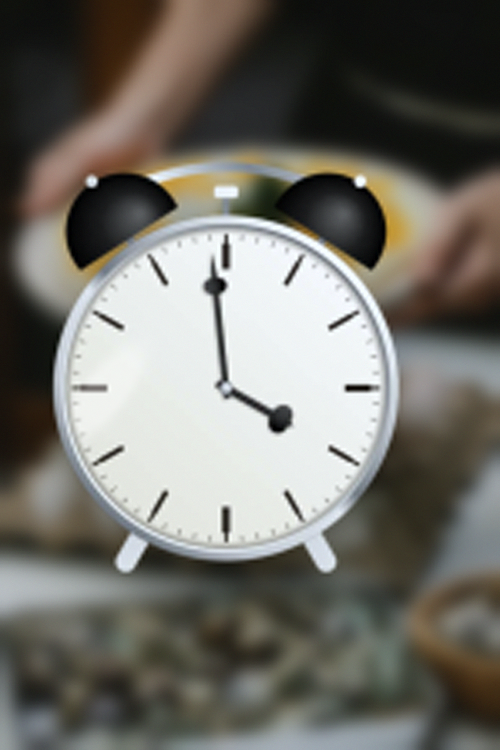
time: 3:59
